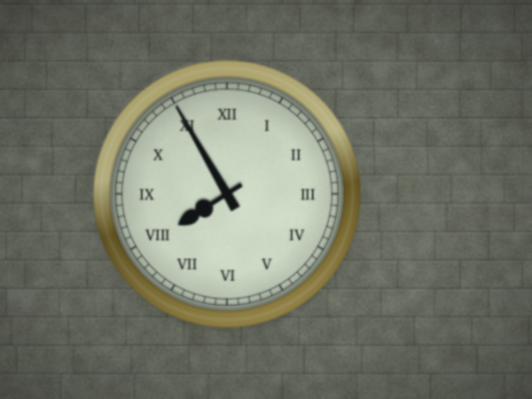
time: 7:55
